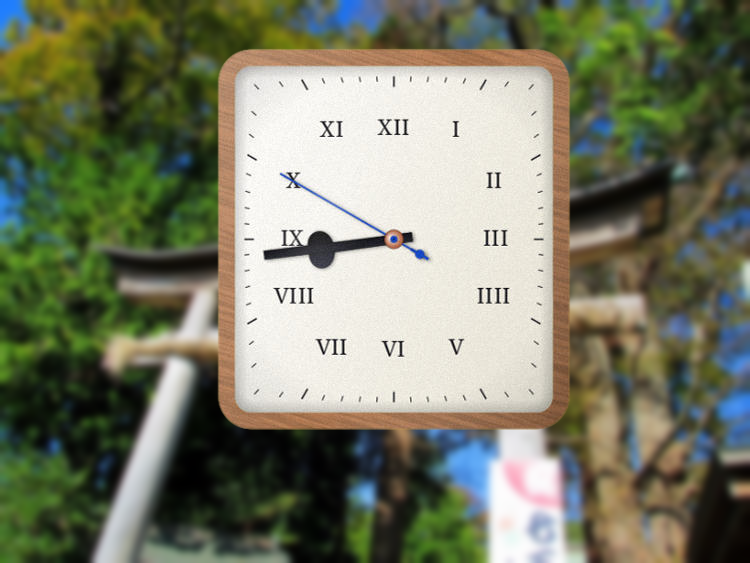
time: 8:43:50
